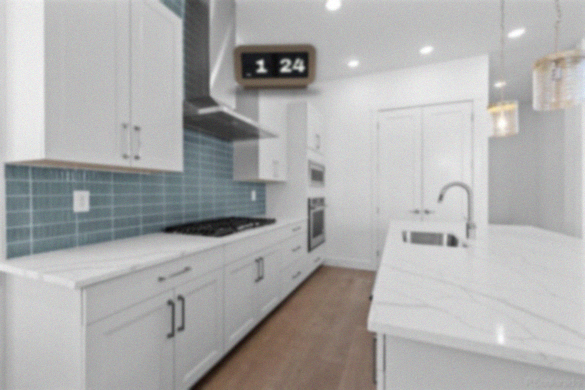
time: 1:24
